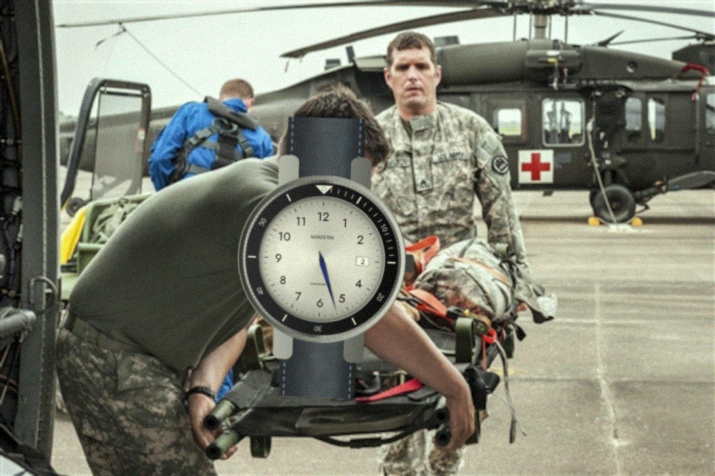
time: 5:27
